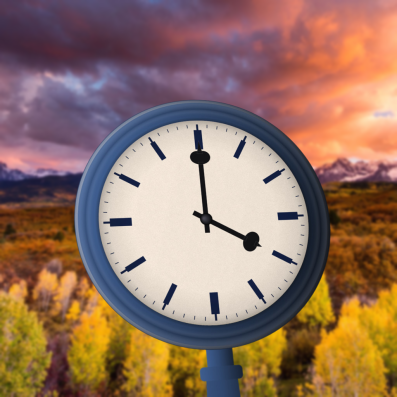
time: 4:00
